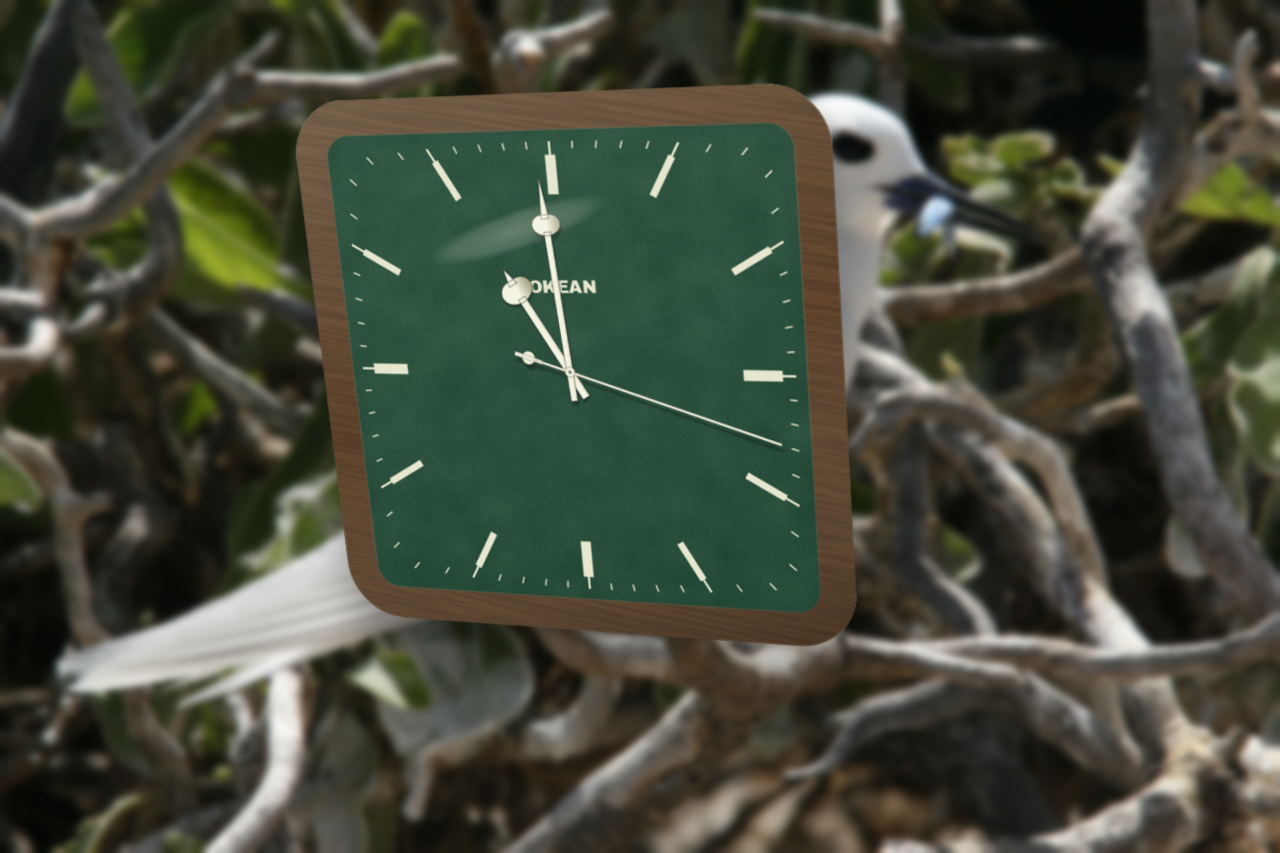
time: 10:59:18
